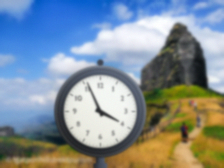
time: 3:56
